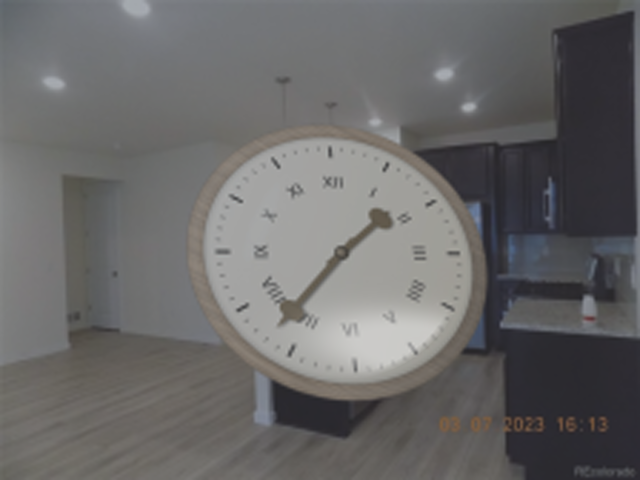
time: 1:37
